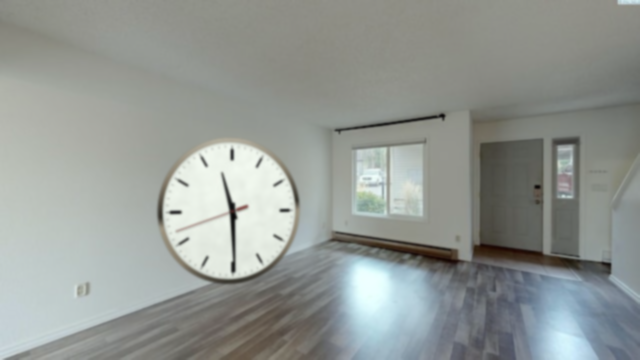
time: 11:29:42
